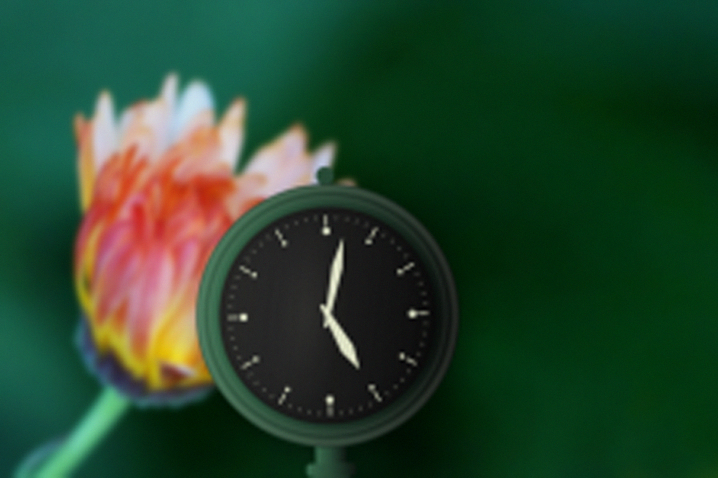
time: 5:02
